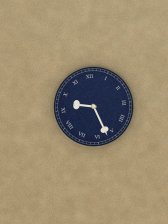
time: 9:27
